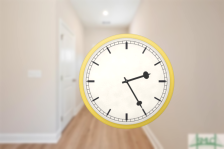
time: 2:25
